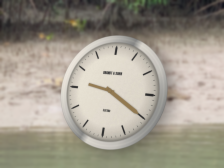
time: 9:20
